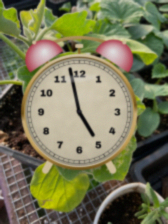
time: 4:58
